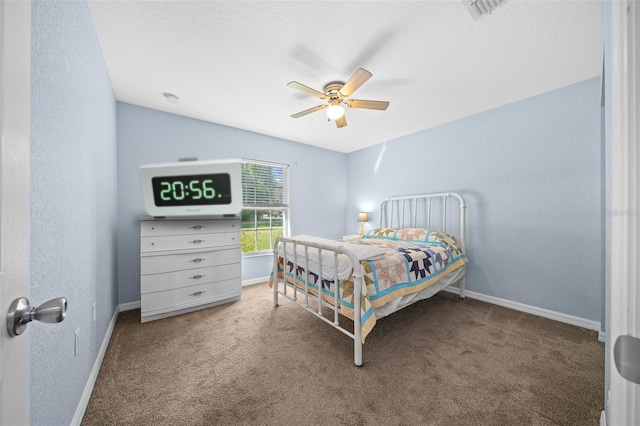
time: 20:56
